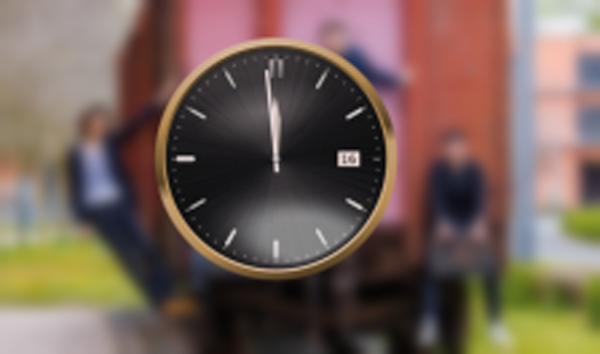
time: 11:59
